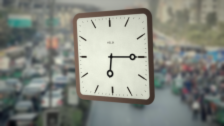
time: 6:15
